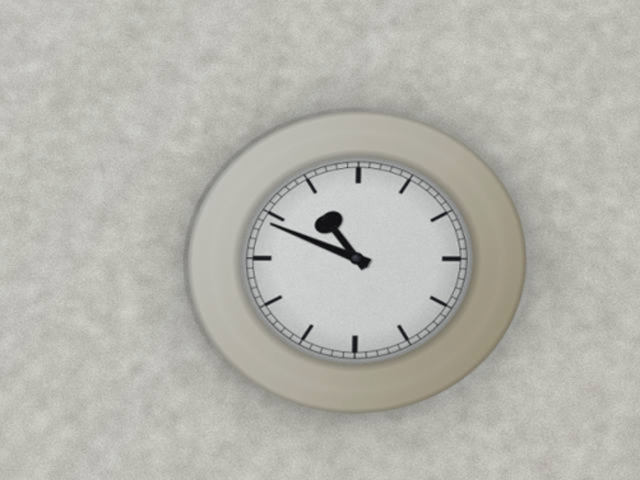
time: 10:49
